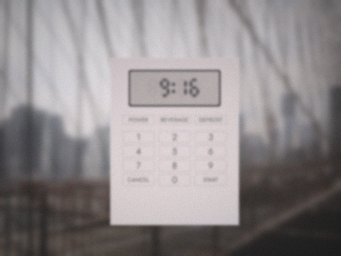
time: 9:16
